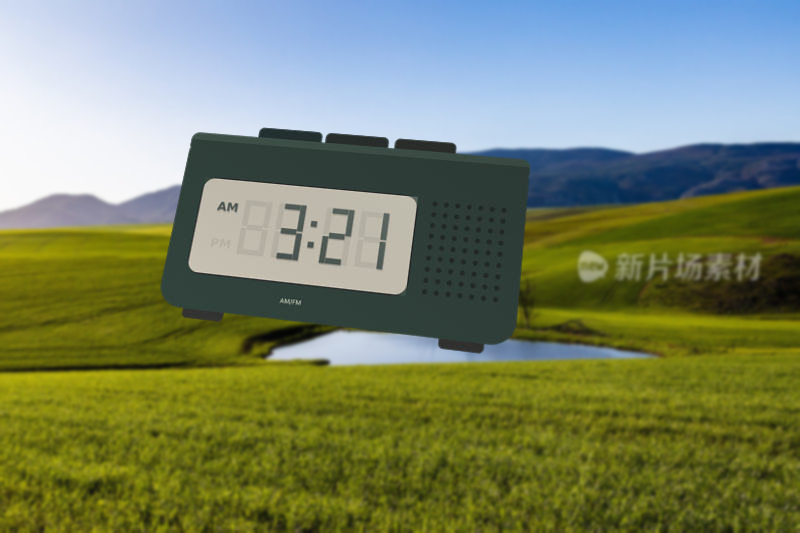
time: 3:21
